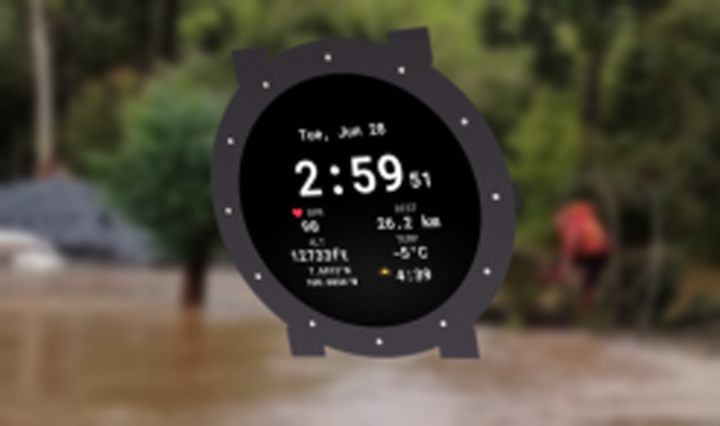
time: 2:59
